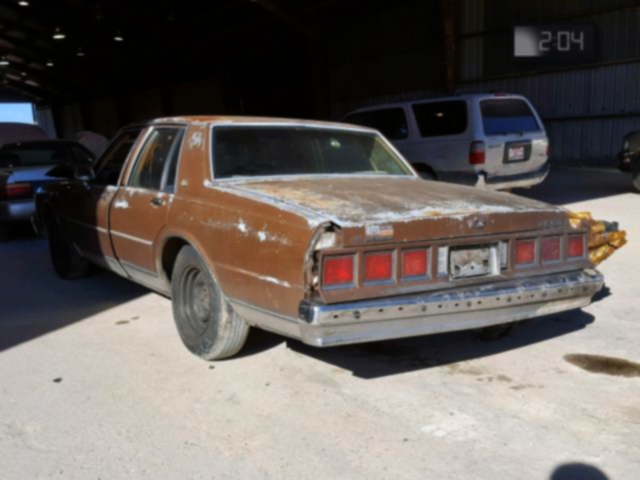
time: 2:04
